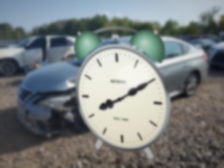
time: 8:10
